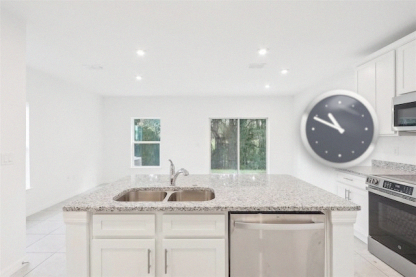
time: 10:49
